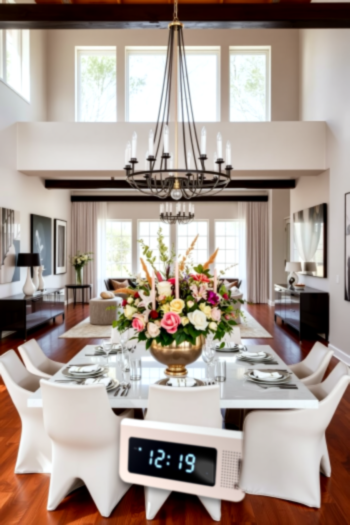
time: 12:19
